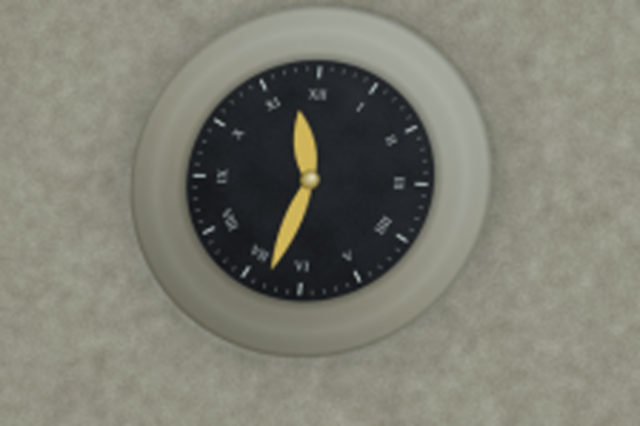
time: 11:33
